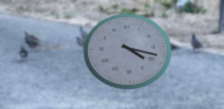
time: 4:18
